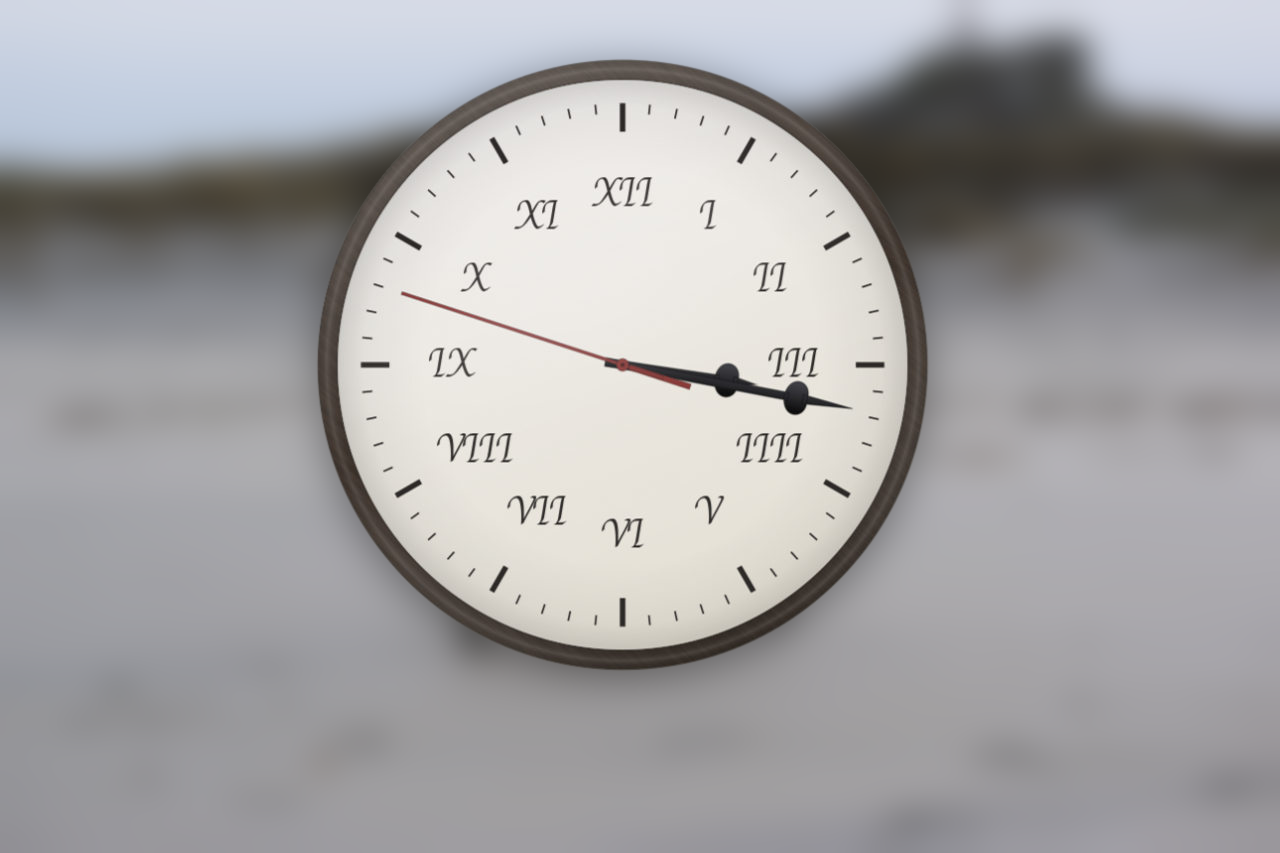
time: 3:16:48
